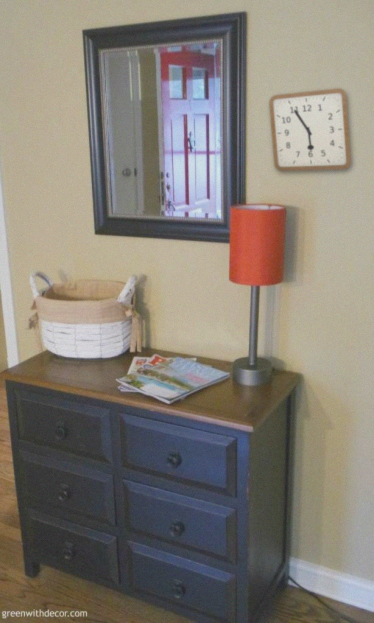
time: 5:55
